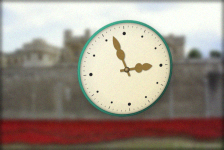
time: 2:57
